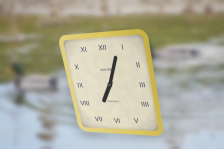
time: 7:04
